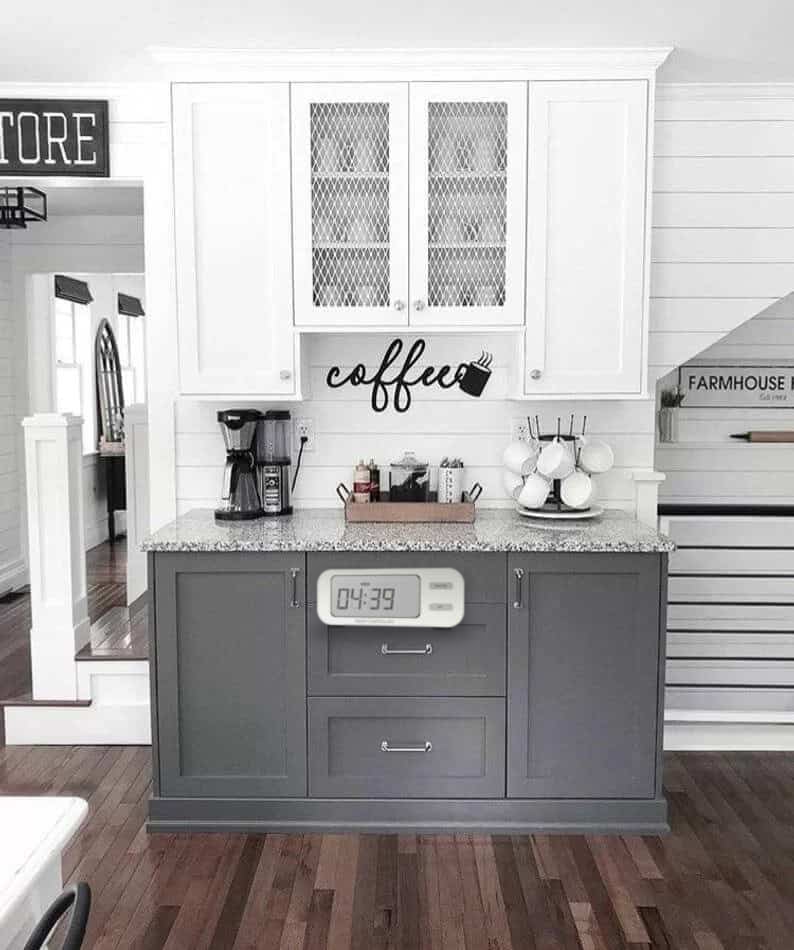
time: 4:39
